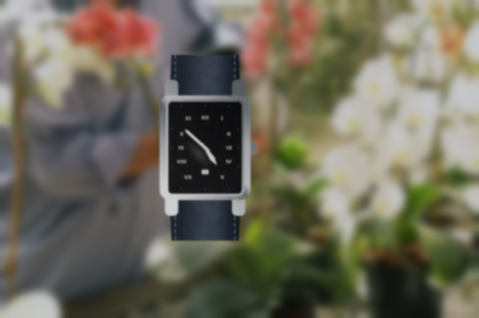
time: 4:52
